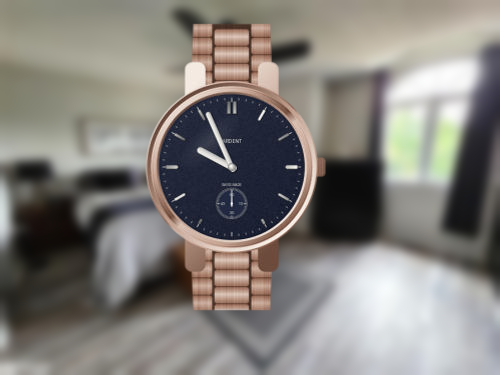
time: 9:56
